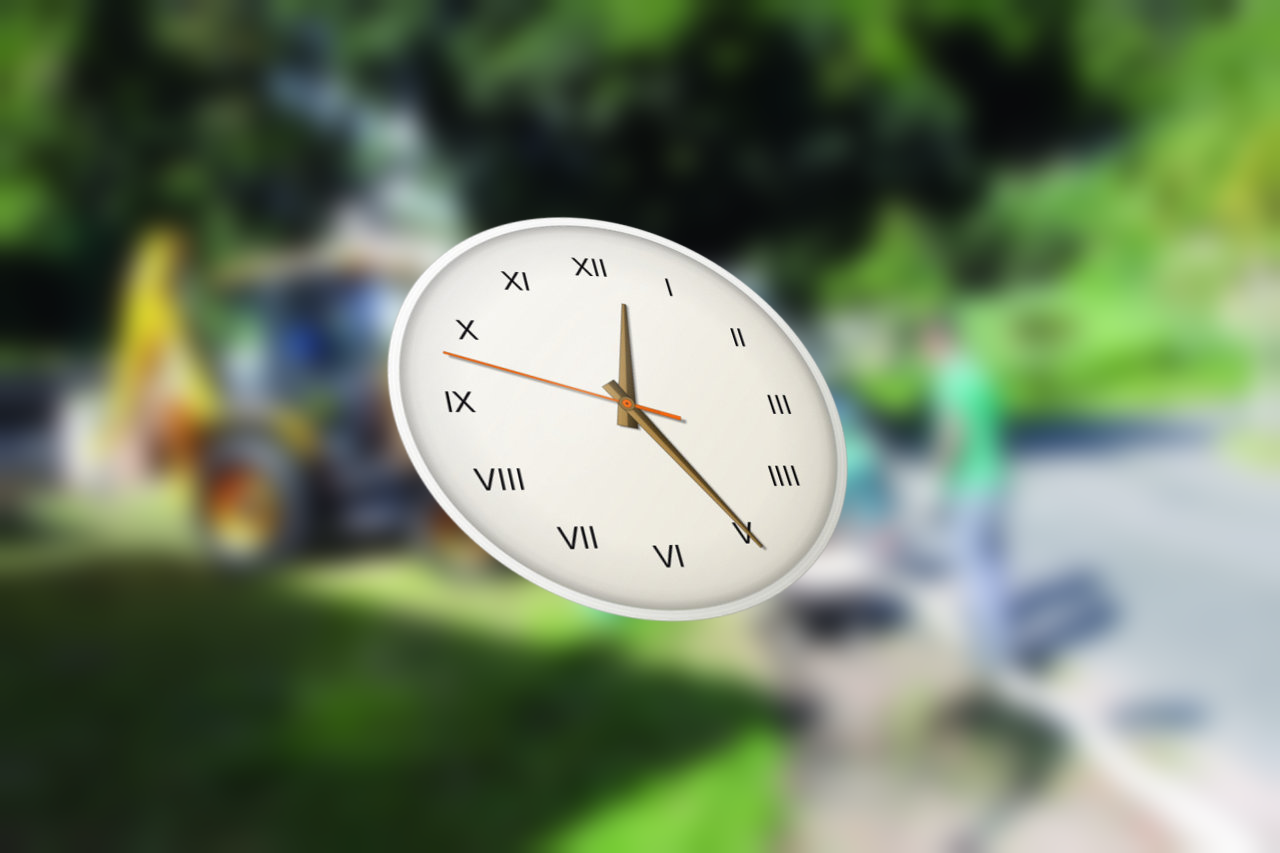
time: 12:24:48
